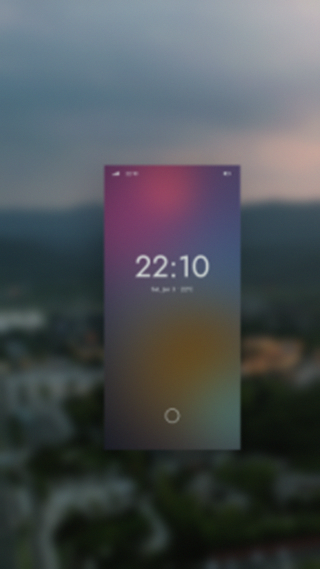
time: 22:10
